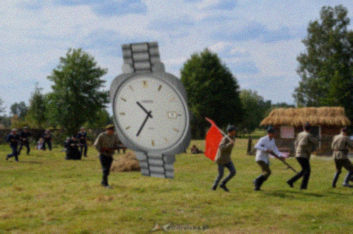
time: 10:36
